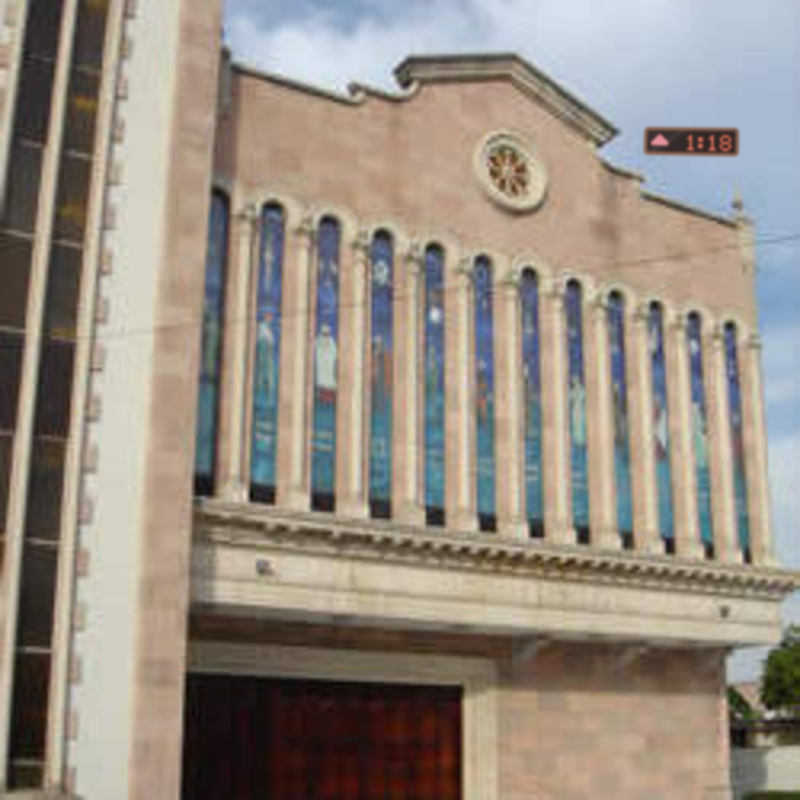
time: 1:18
